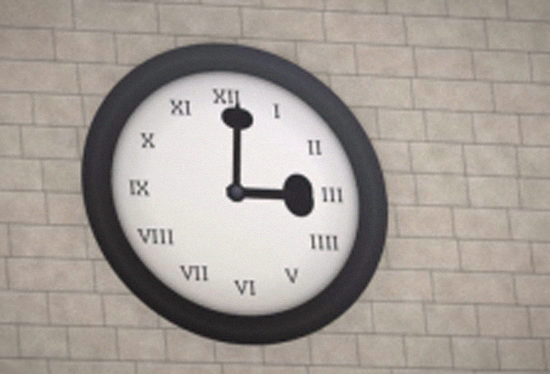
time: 3:01
